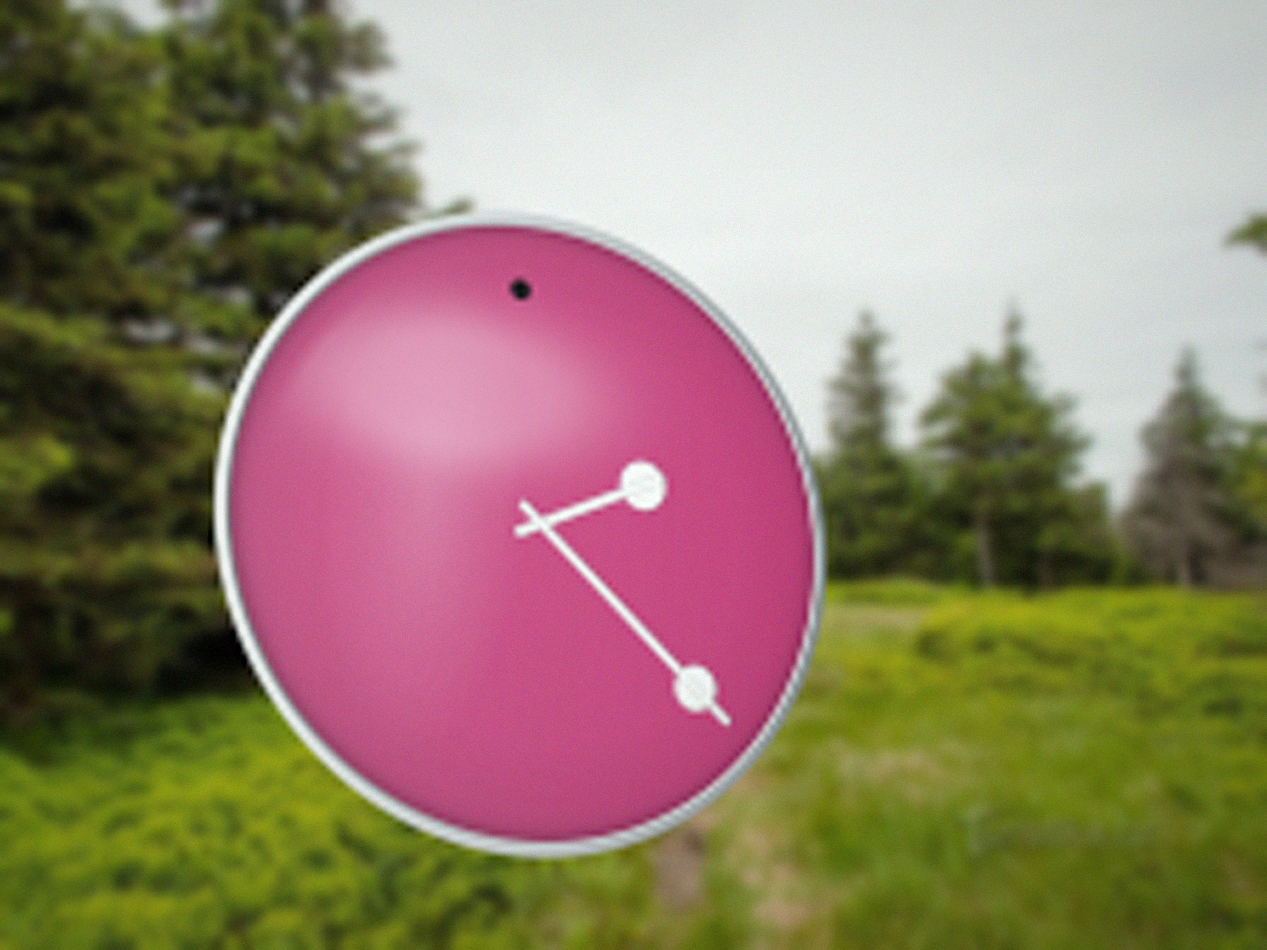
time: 2:23
